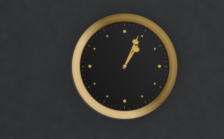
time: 1:04
